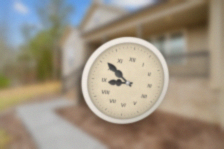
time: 8:51
